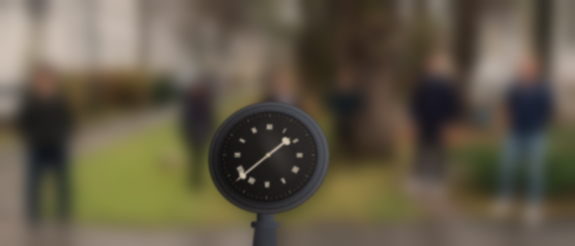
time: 1:38
